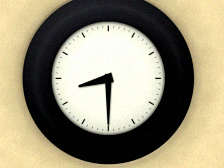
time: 8:30
